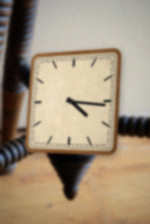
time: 4:16
